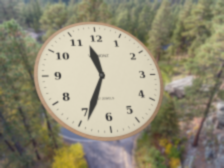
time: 11:34
